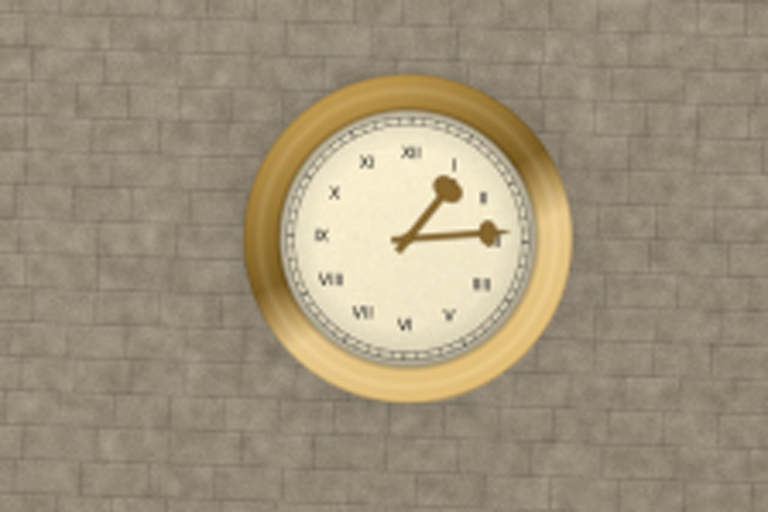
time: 1:14
